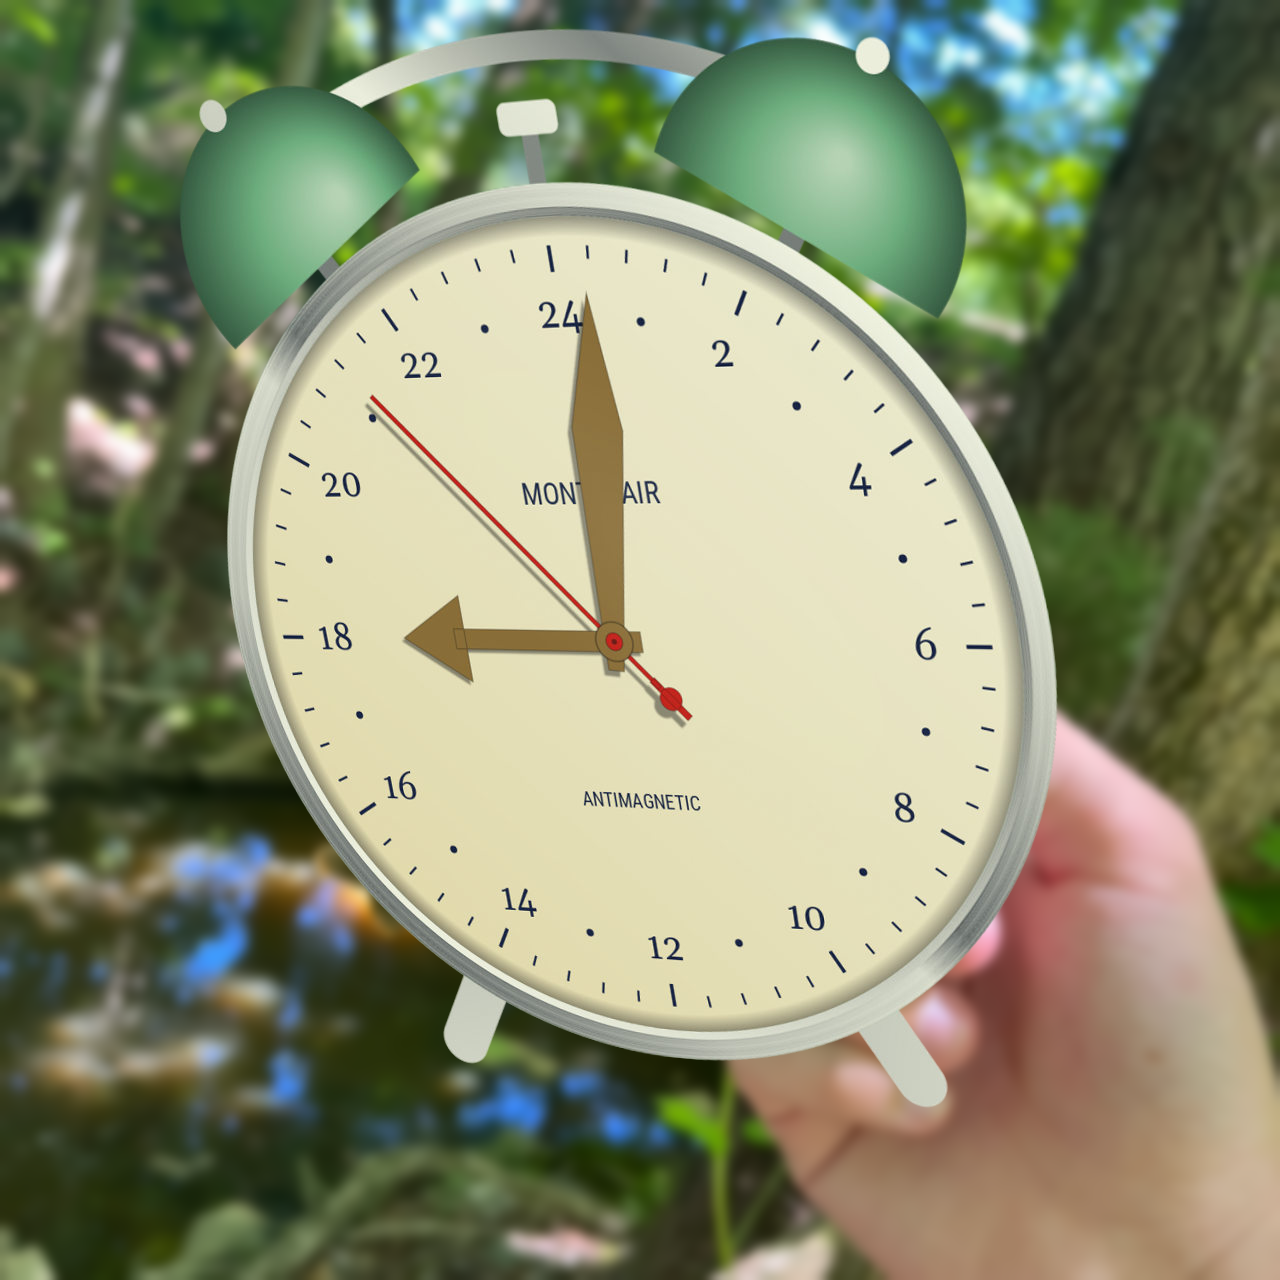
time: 18:00:53
